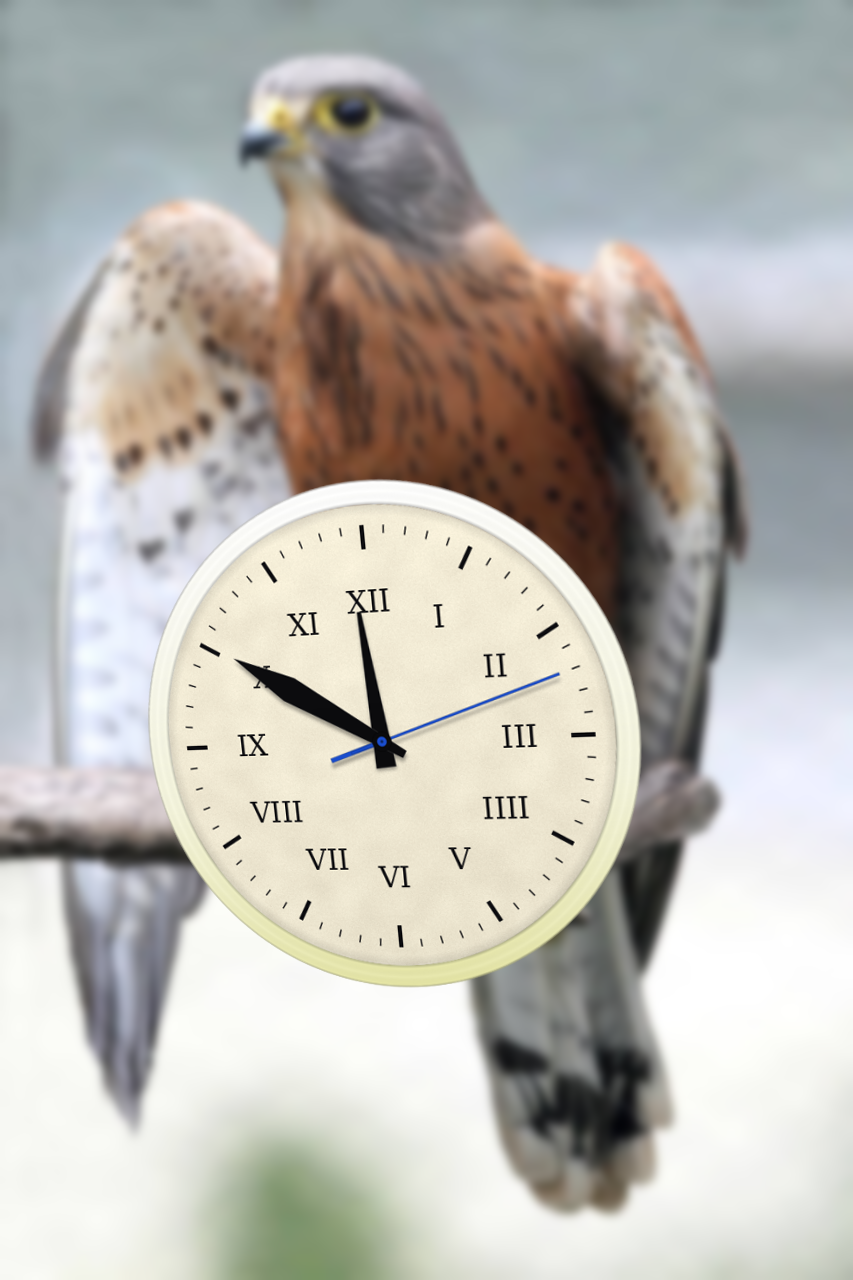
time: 11:50:12
